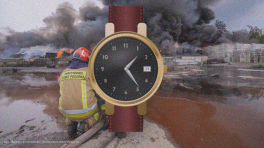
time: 1:24
